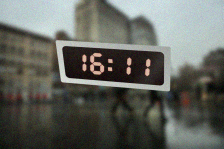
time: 16:11
